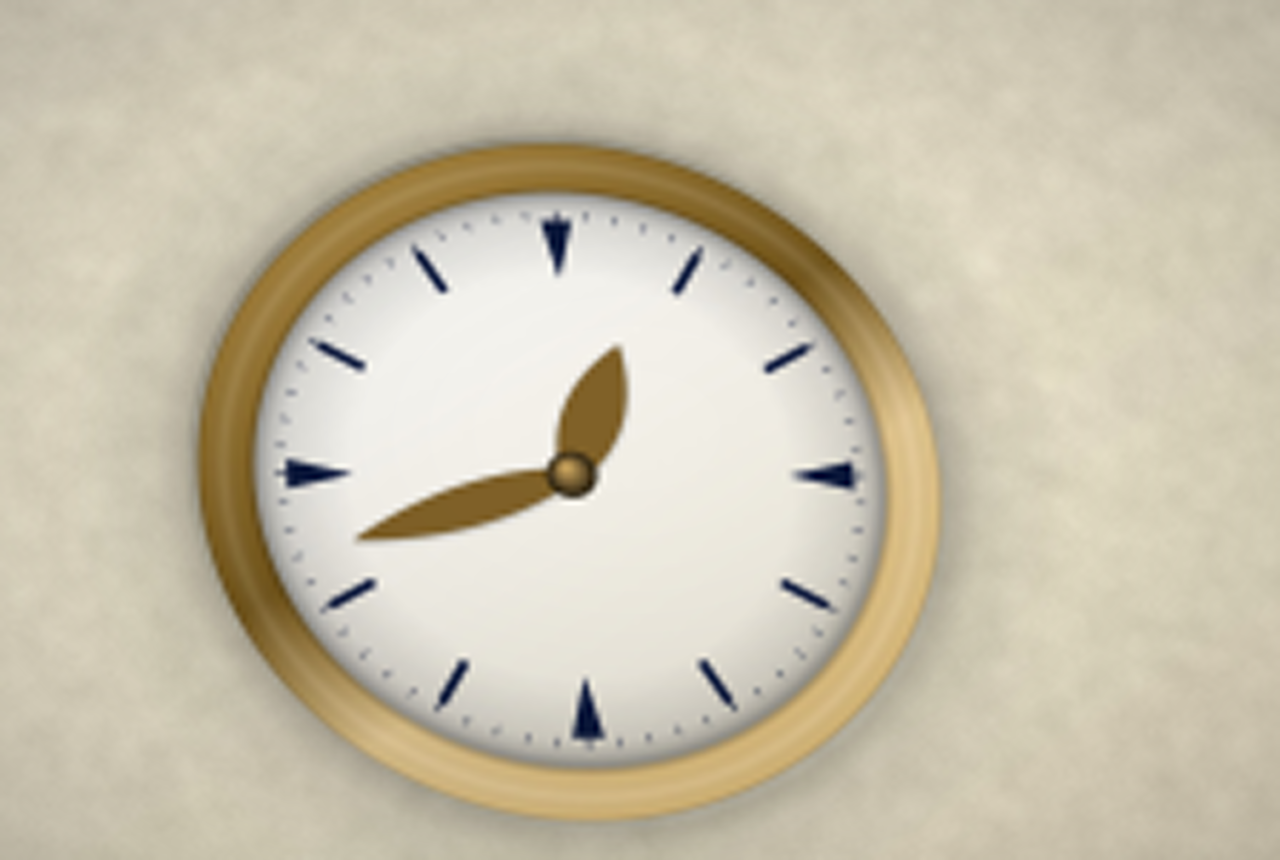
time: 12:42
